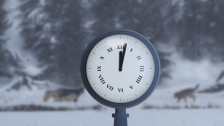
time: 12:02
